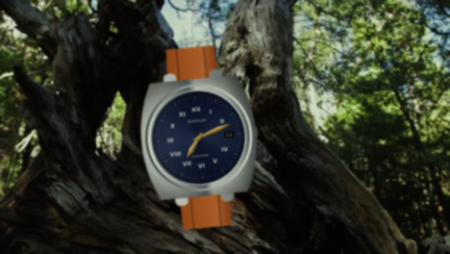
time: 7:12
